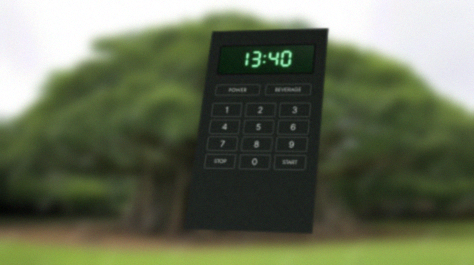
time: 13:40
